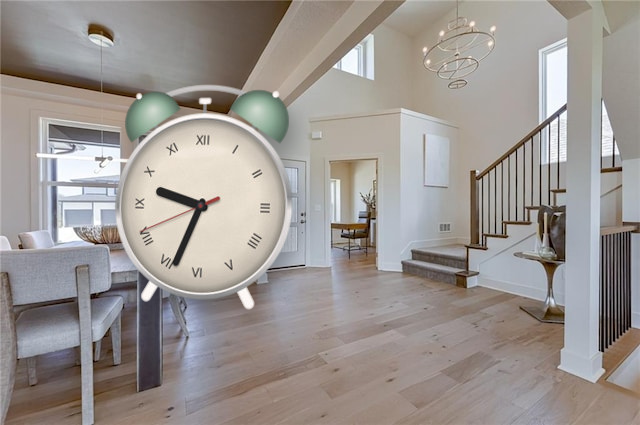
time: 9:33:41
